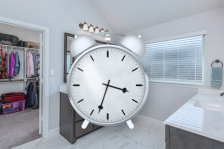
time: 3:33
